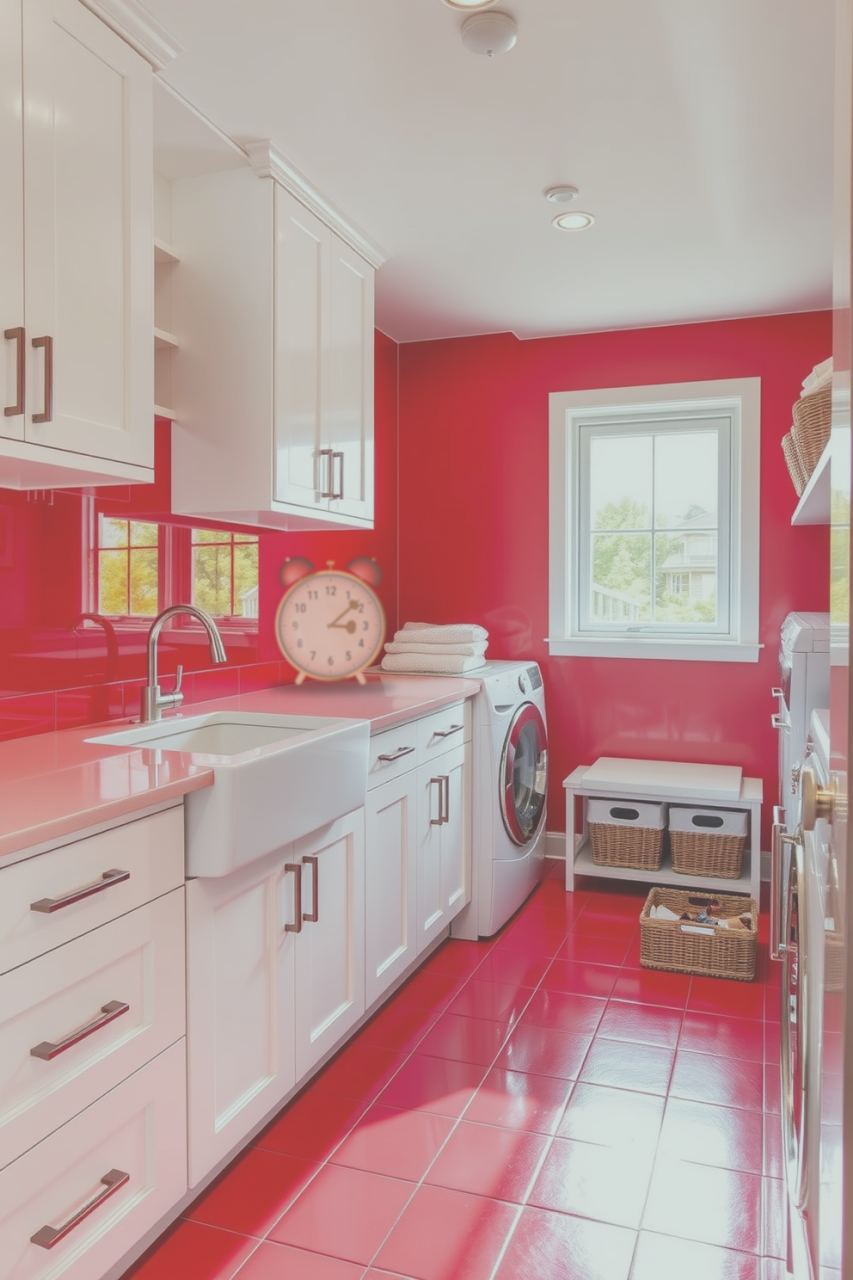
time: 3:08
